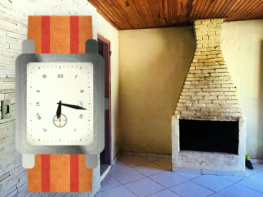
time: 6:17
